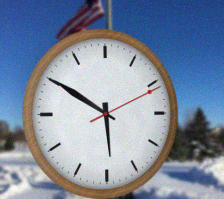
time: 5:50:11
